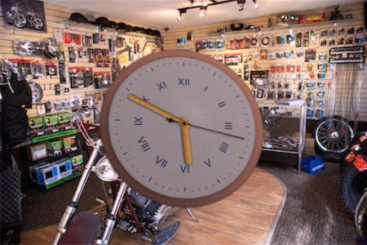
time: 5:49:17
